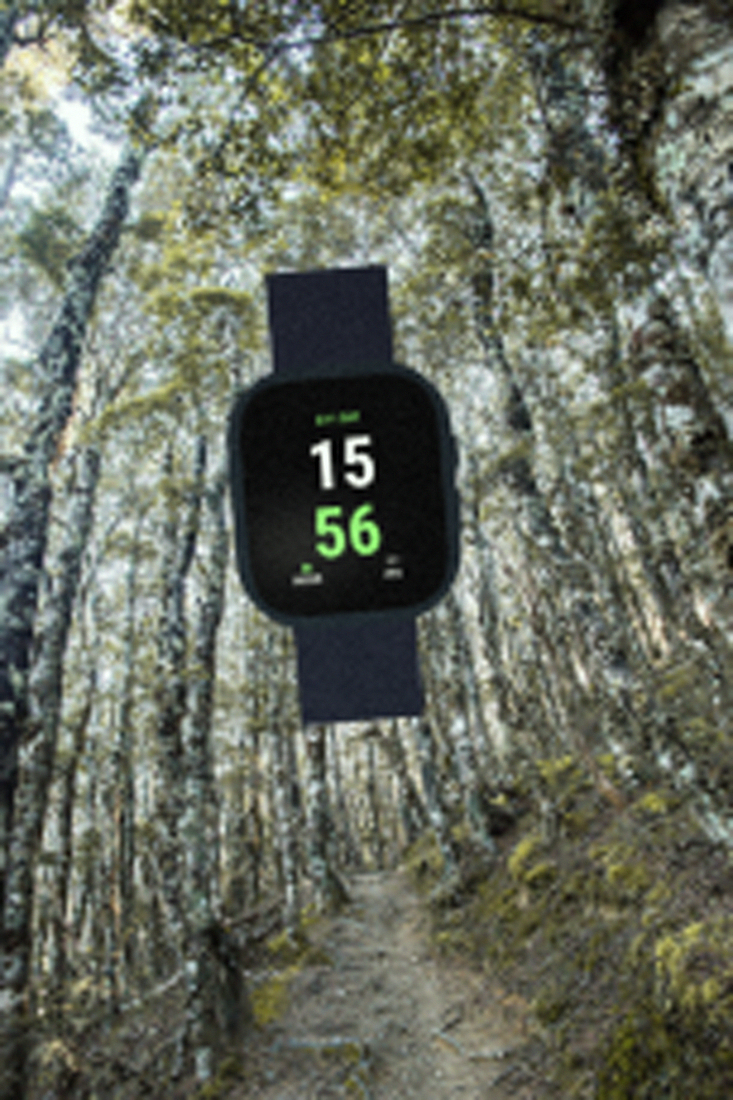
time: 15:56
